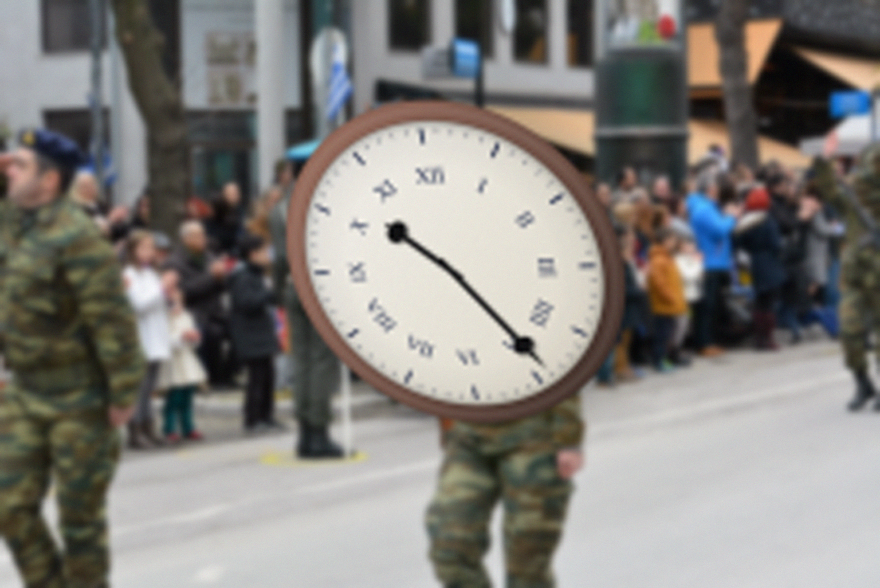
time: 10:24
